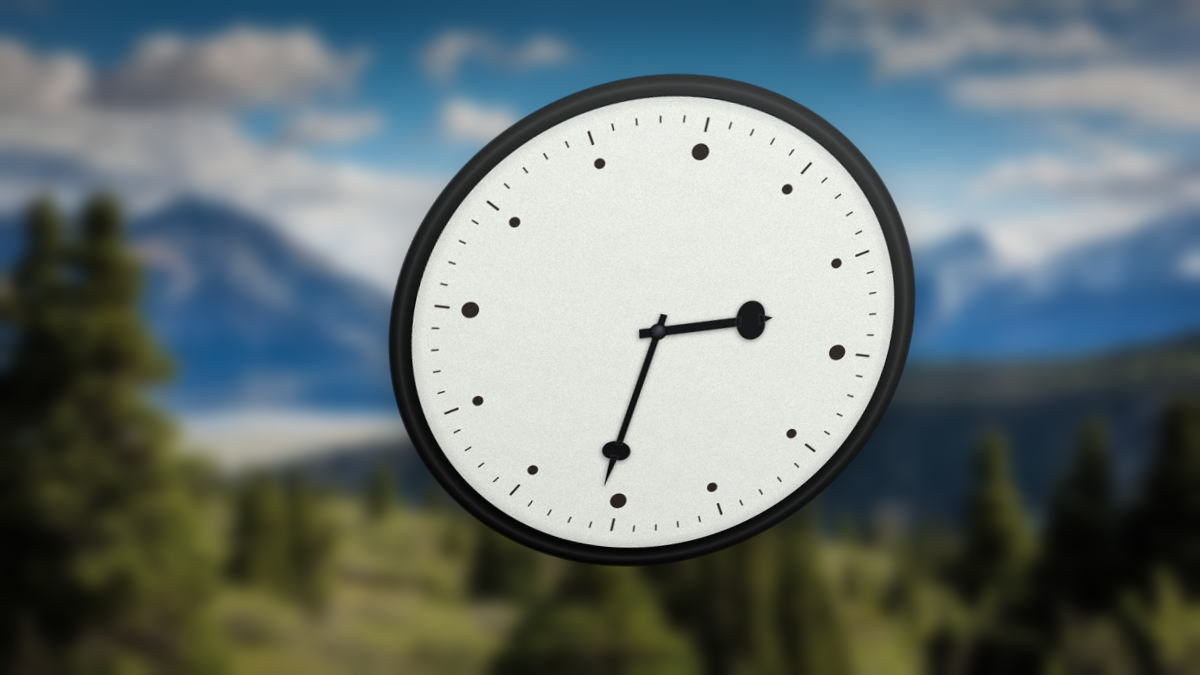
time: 2:31
